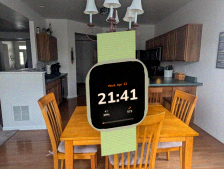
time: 21:41
